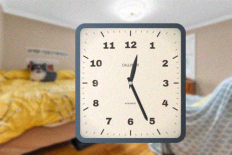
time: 12:26
